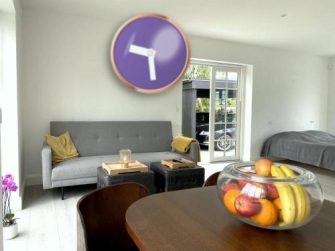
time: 9:29
